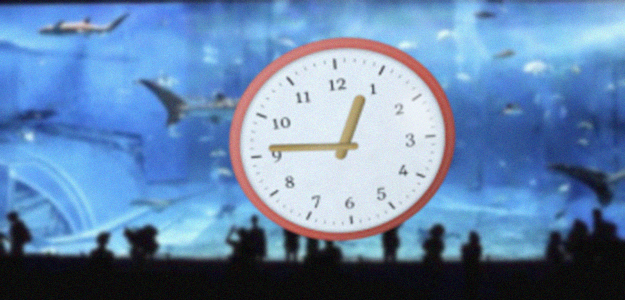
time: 12:46
